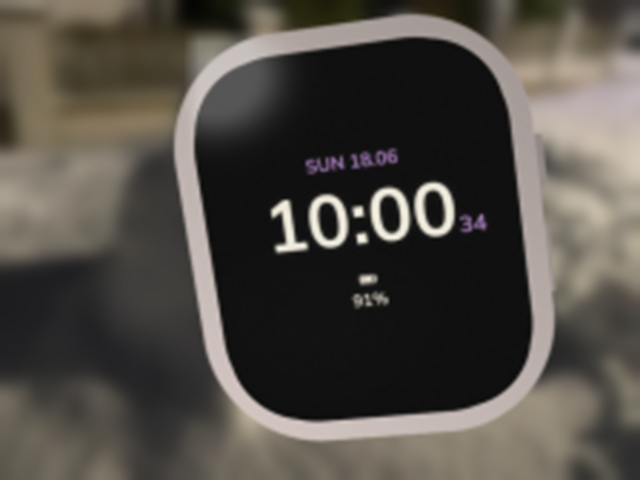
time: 10:00
